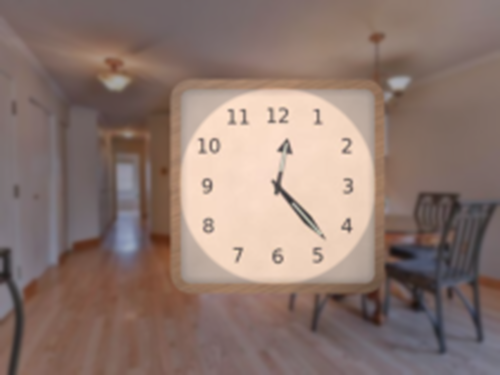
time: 12:23
